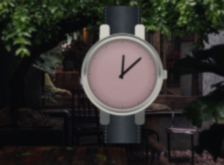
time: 12:08
